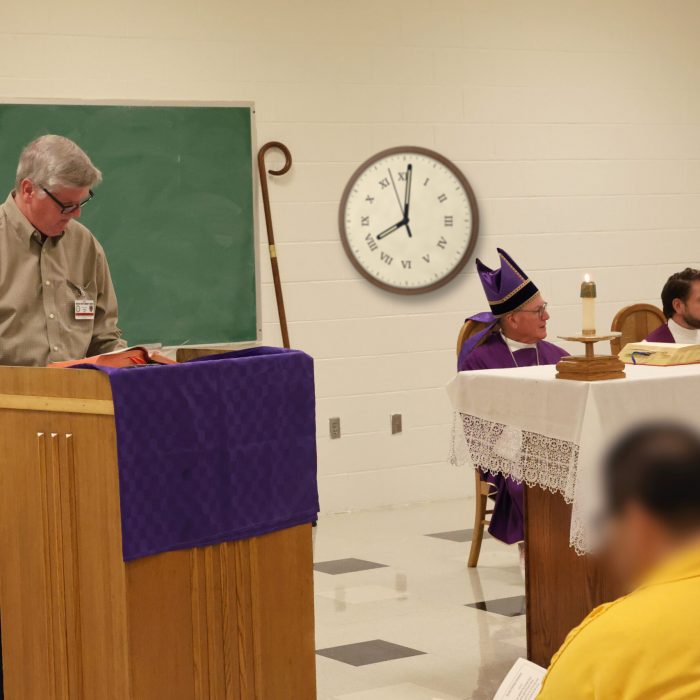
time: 8:00:57
